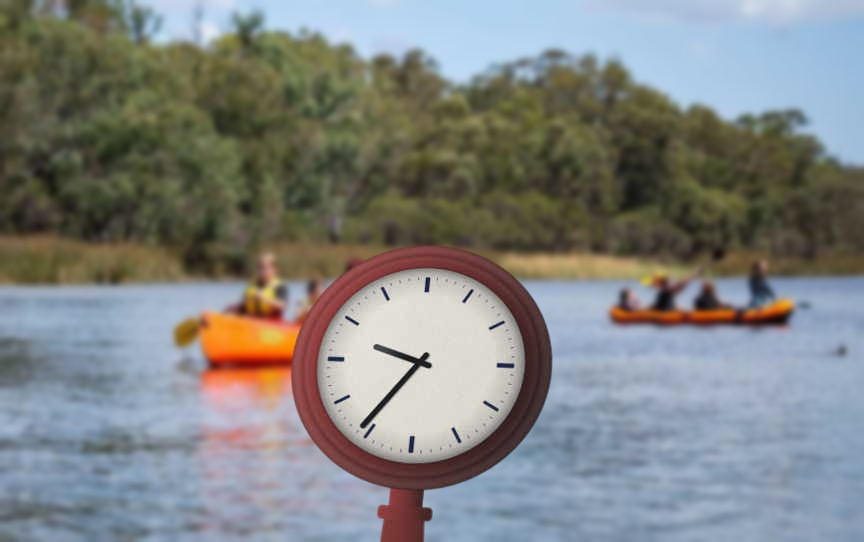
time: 9:36
